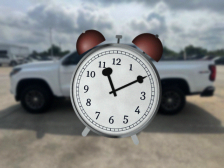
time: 11:10
